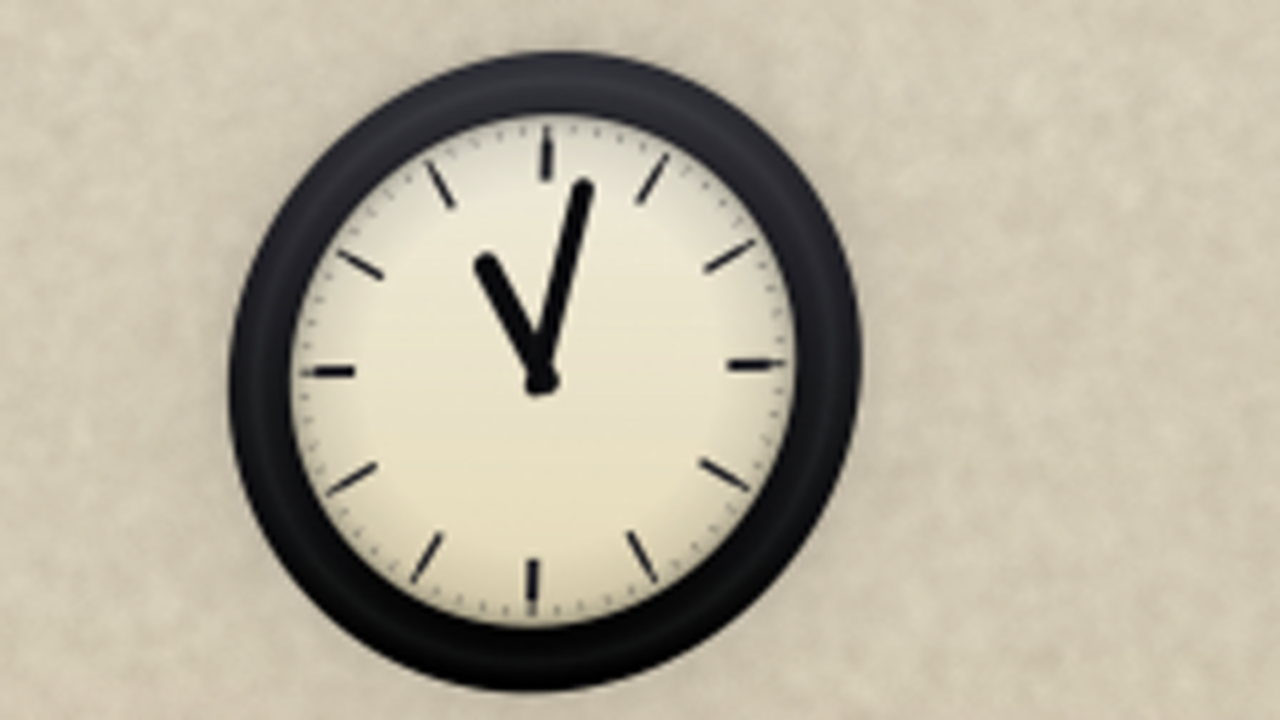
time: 11:02
